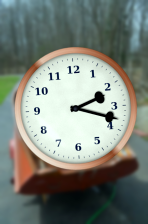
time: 2:18
